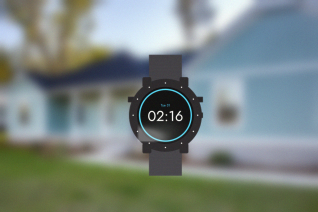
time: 2:16
